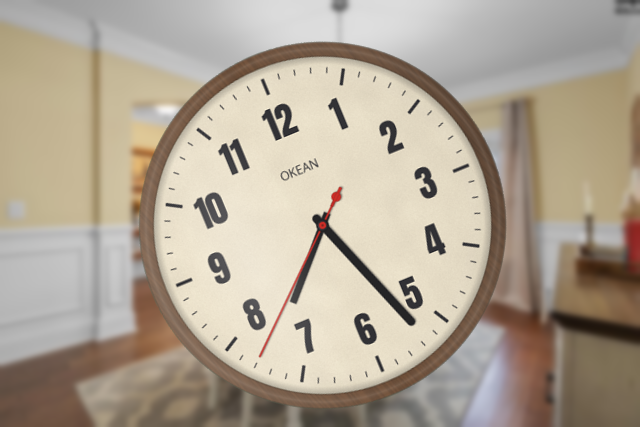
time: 7:26:38
